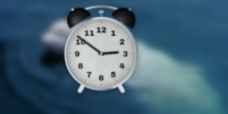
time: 2:51
